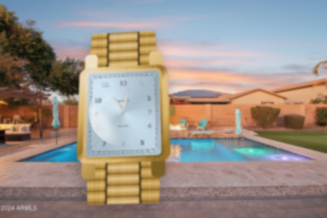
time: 11:02
